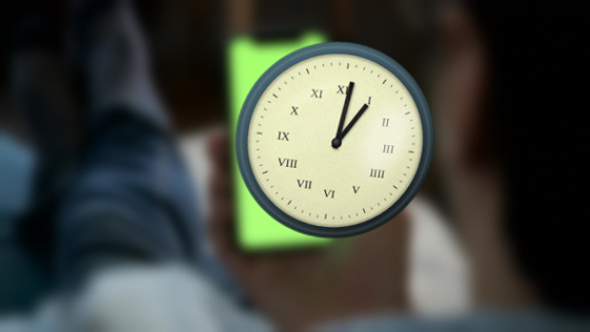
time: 1:01
